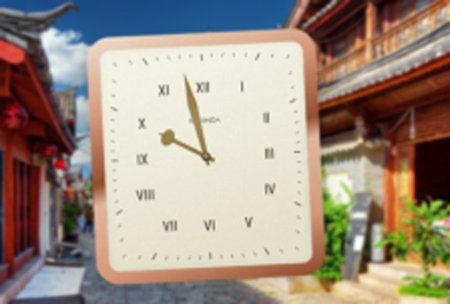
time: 9:58
